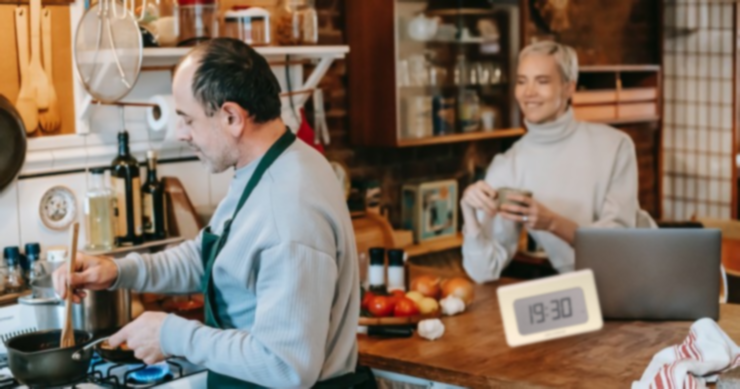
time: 19:30
